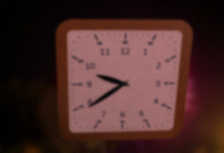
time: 9:39
